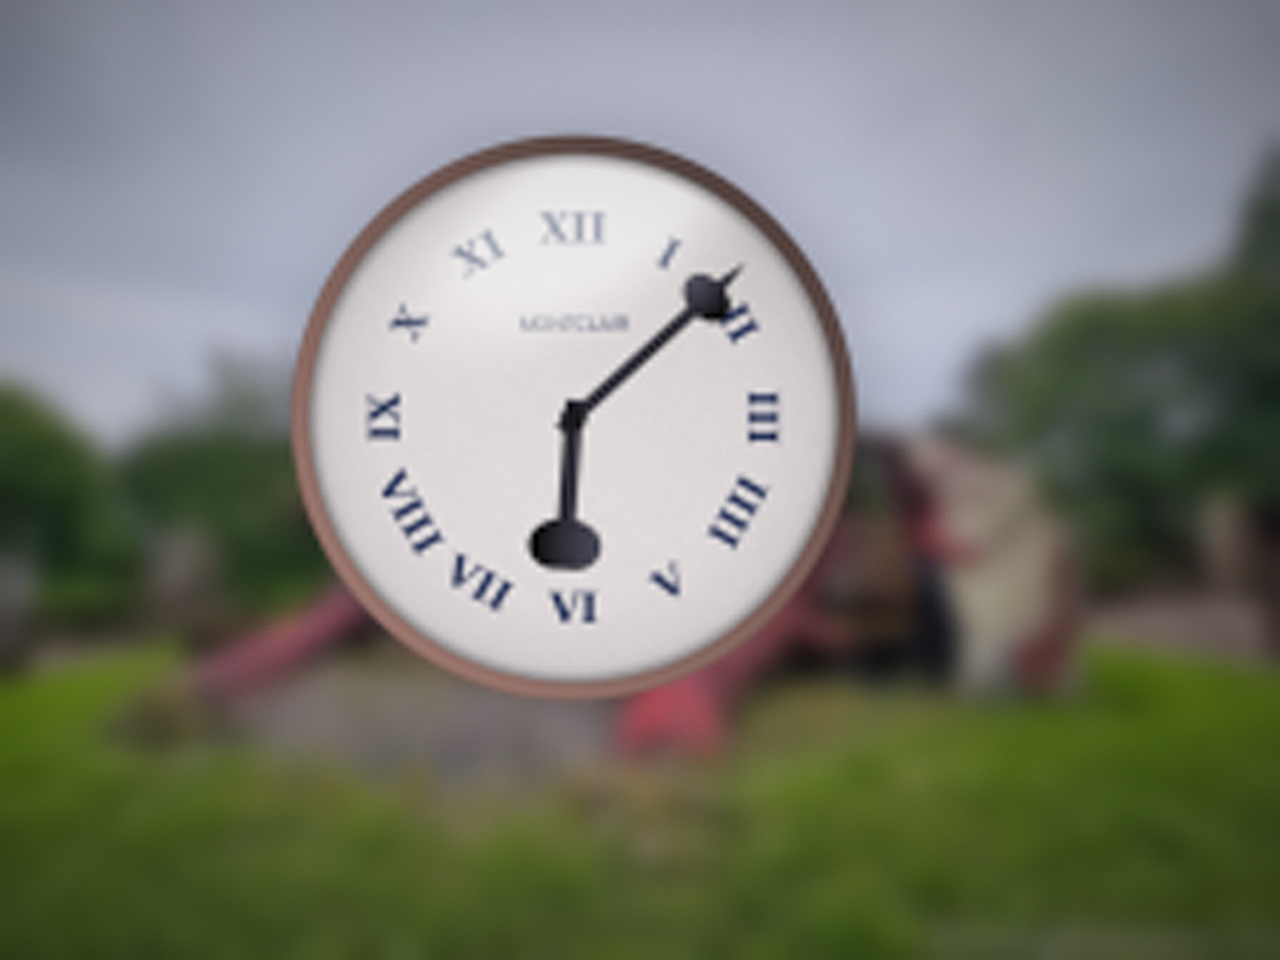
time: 6:08
